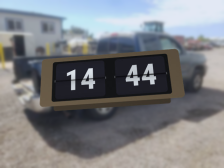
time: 14:44
